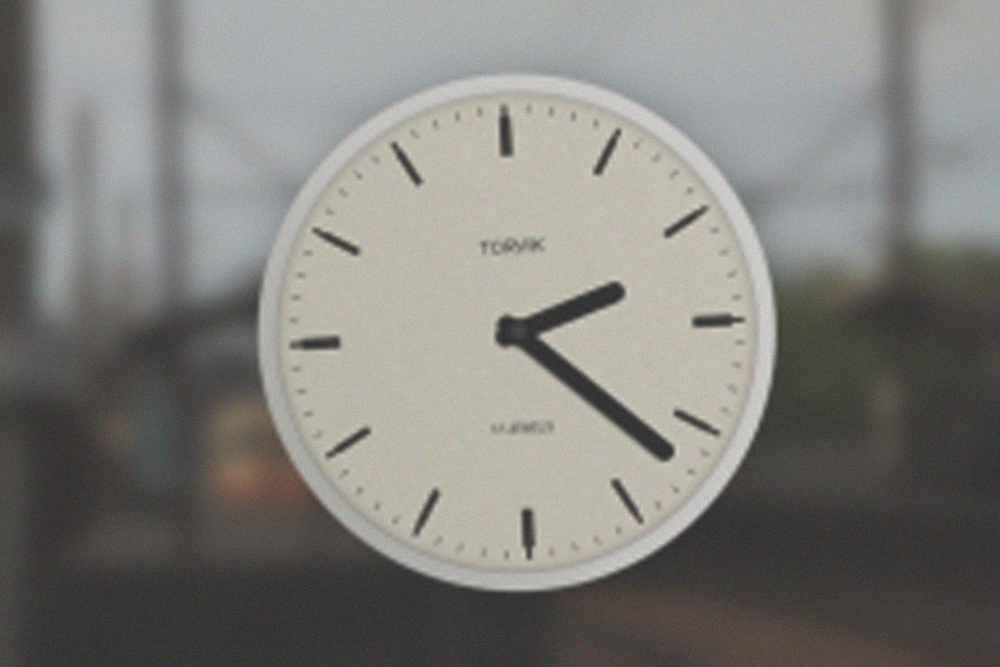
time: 2:22
